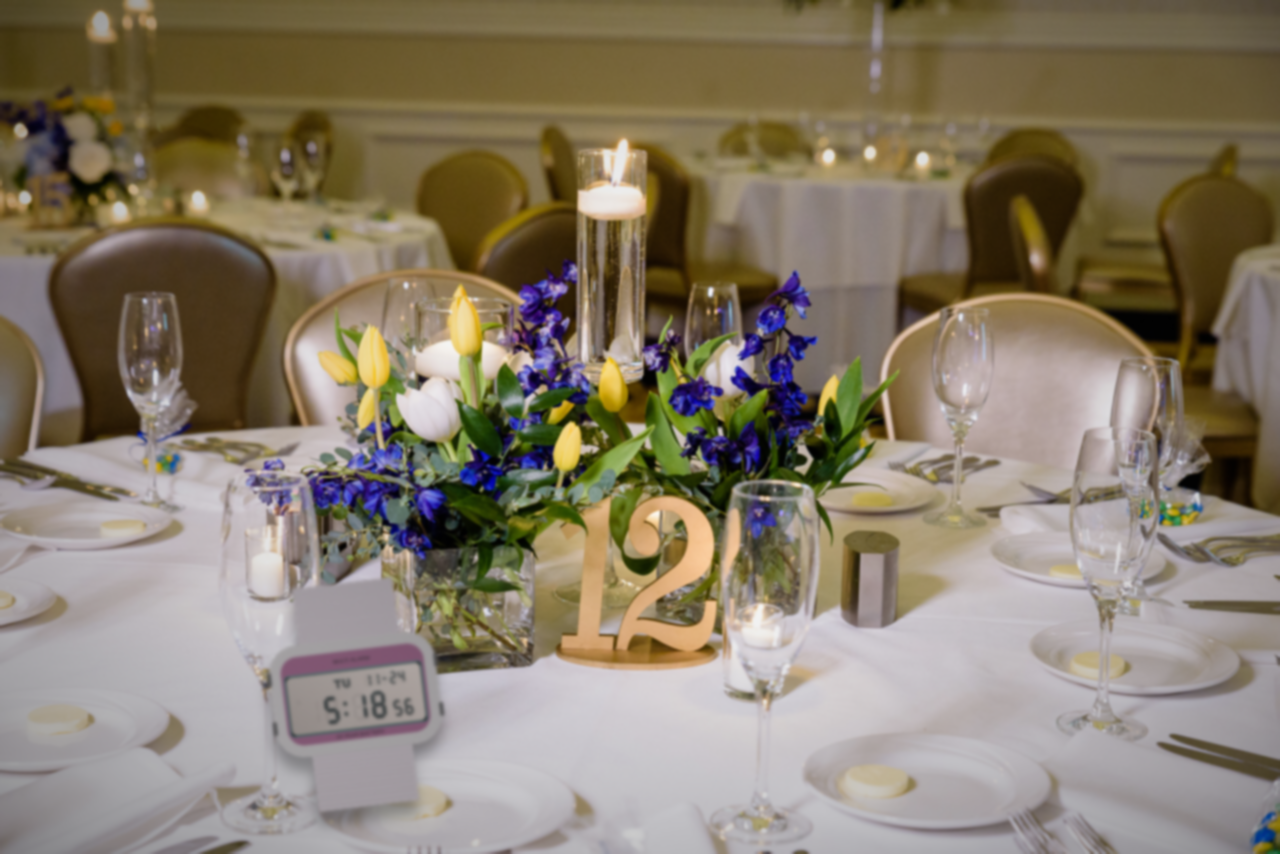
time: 5:18:56
